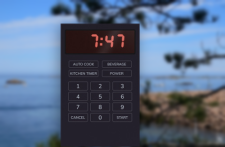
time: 7:47
